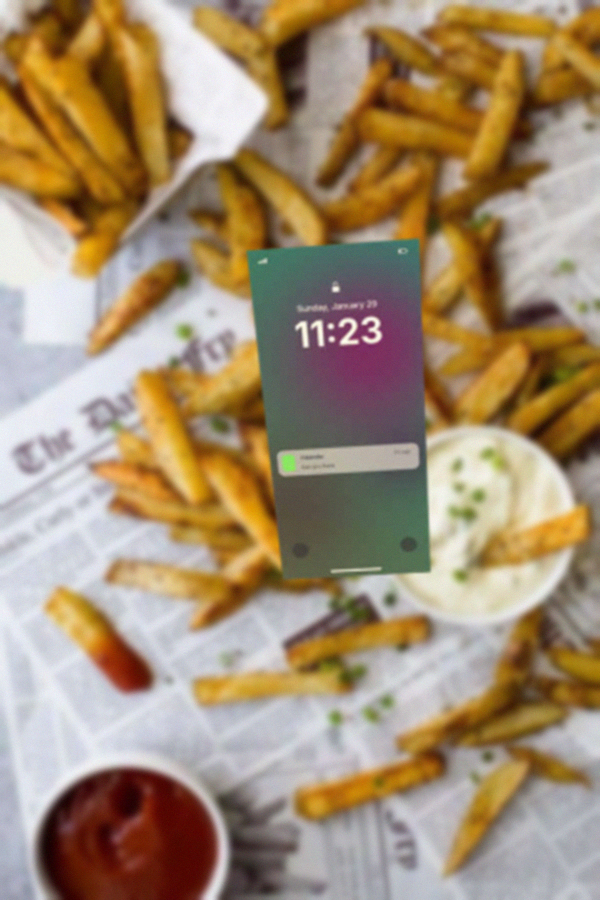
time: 11:23
